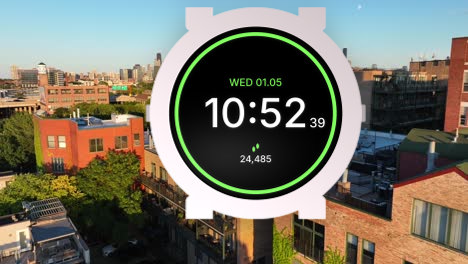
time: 10:52:39
